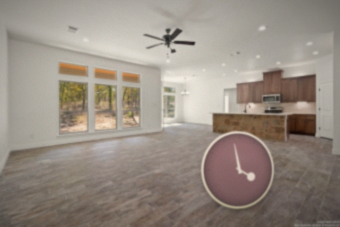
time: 3:58
